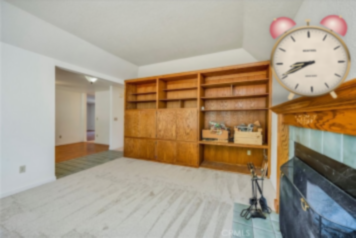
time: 8:41
